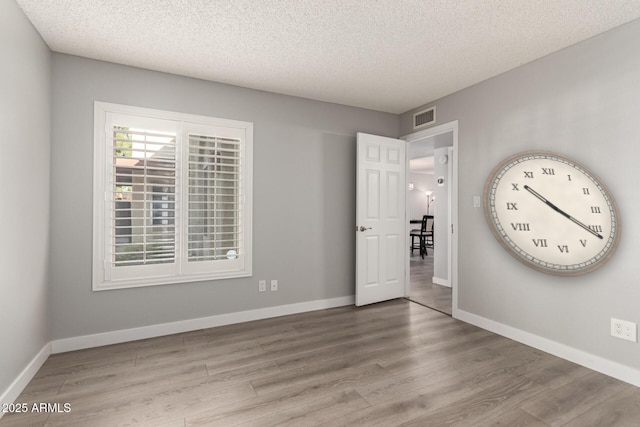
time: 10:21
